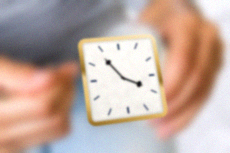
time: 3:54
